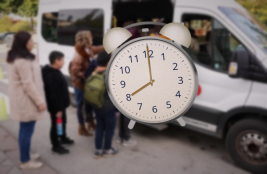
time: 8:00
